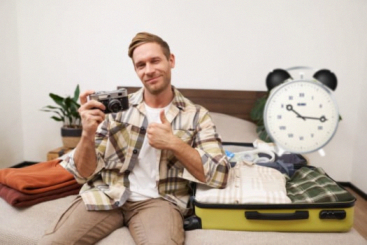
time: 10:16
